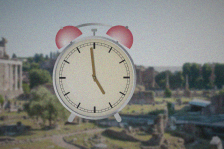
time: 4:59
